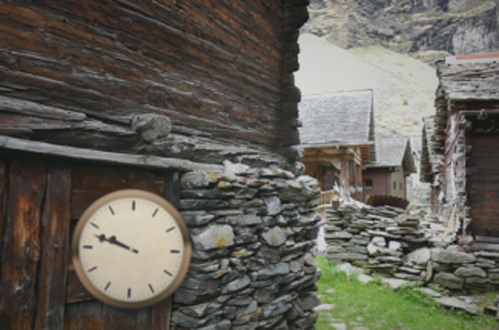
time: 9:48
